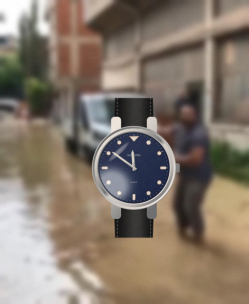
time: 11:51
